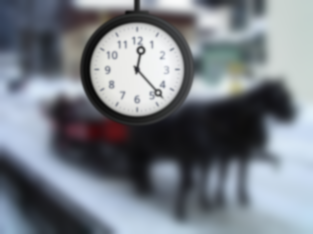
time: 12:23
